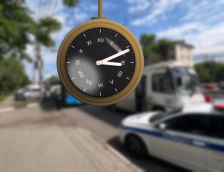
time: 3:11
